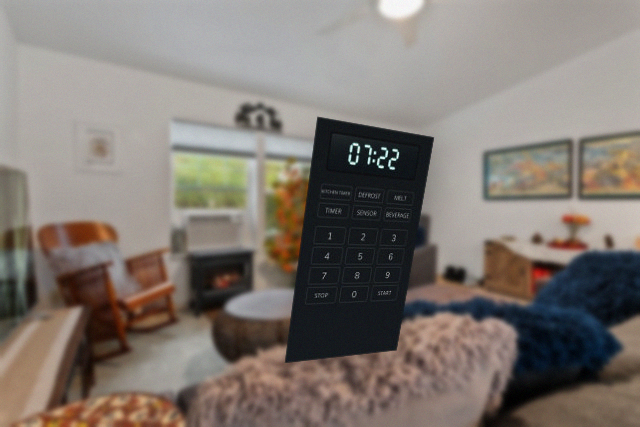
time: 7:22
